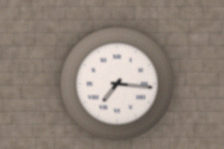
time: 7:16
